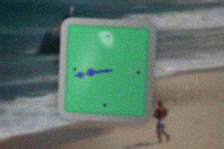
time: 8:43
